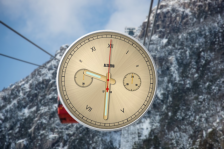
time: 9:30
